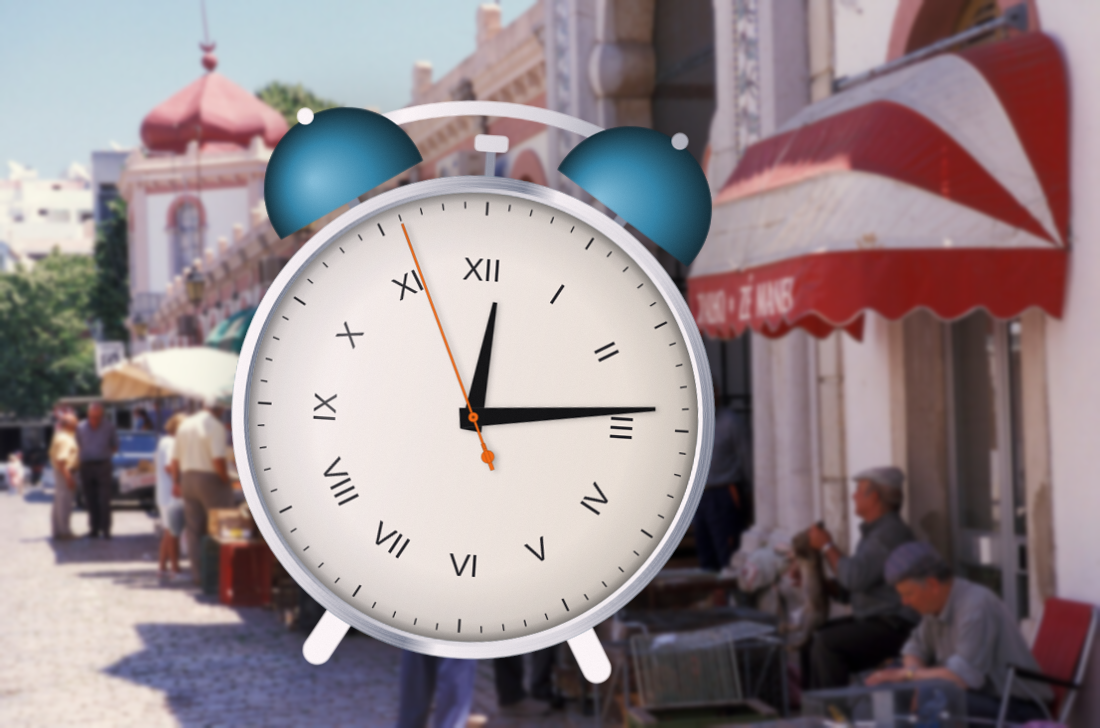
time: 12:13:56
